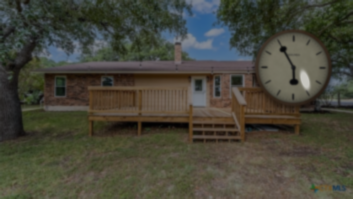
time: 5:55
